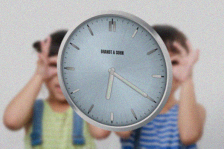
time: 6:20
